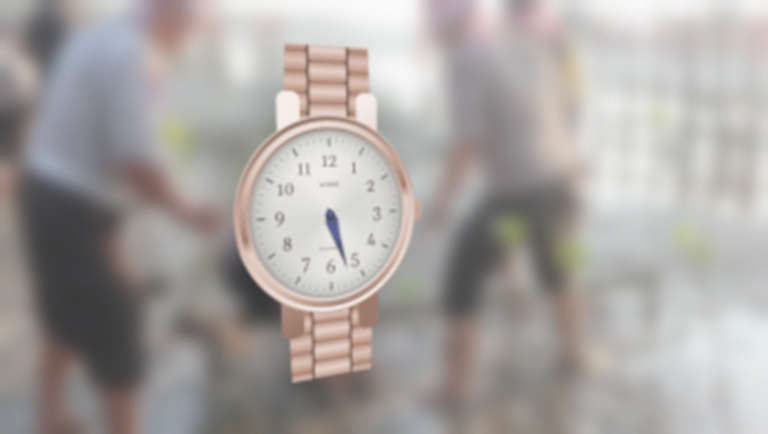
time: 5:27
